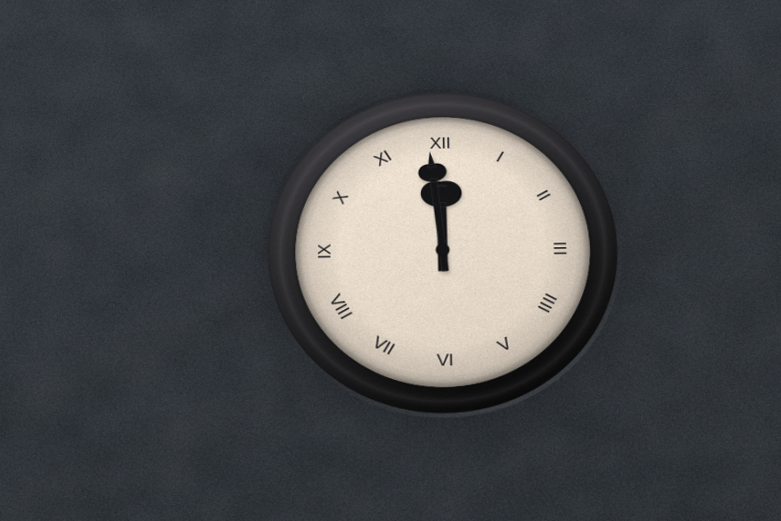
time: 11:59
